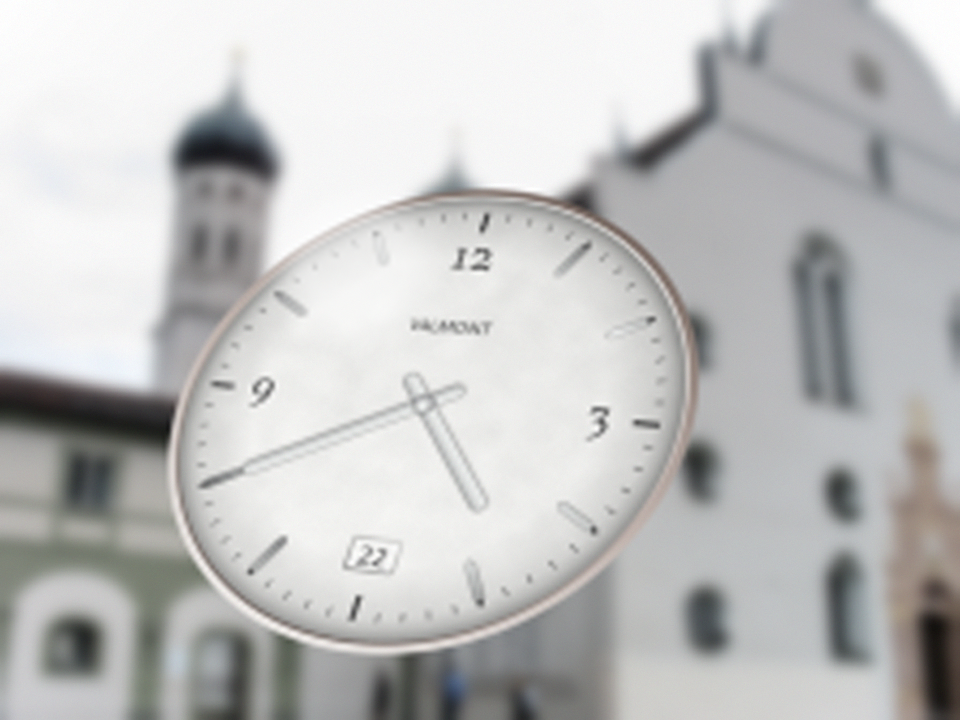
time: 4:40
